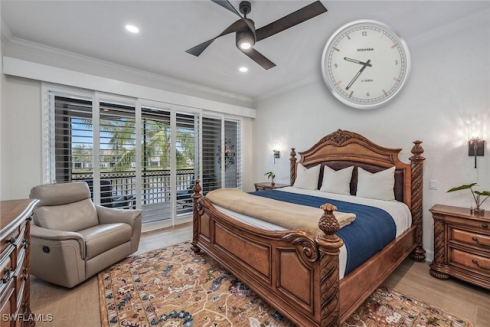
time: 9:37
